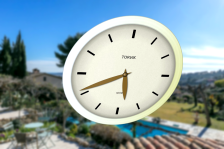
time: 5:41
